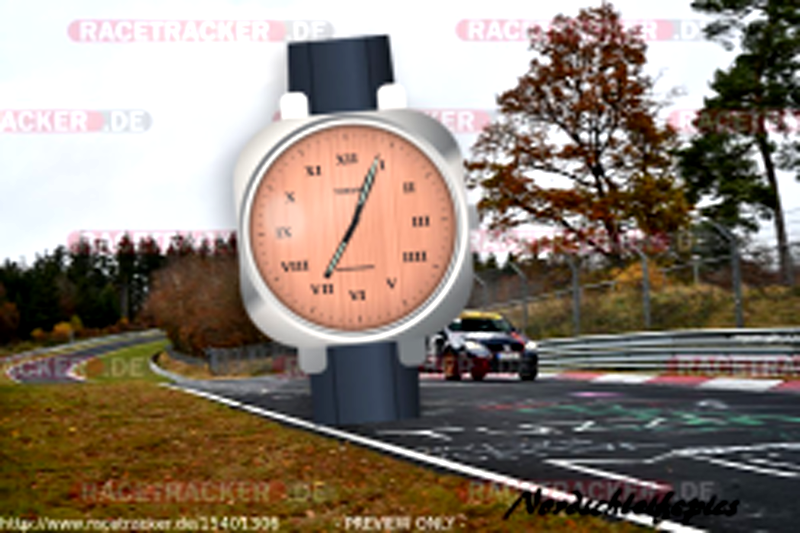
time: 7:04
